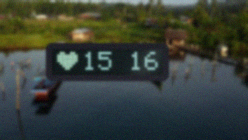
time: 15:16
